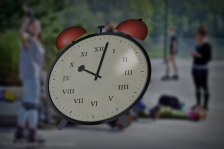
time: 10:02
